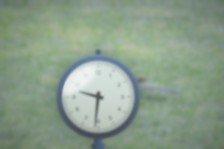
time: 9:31
